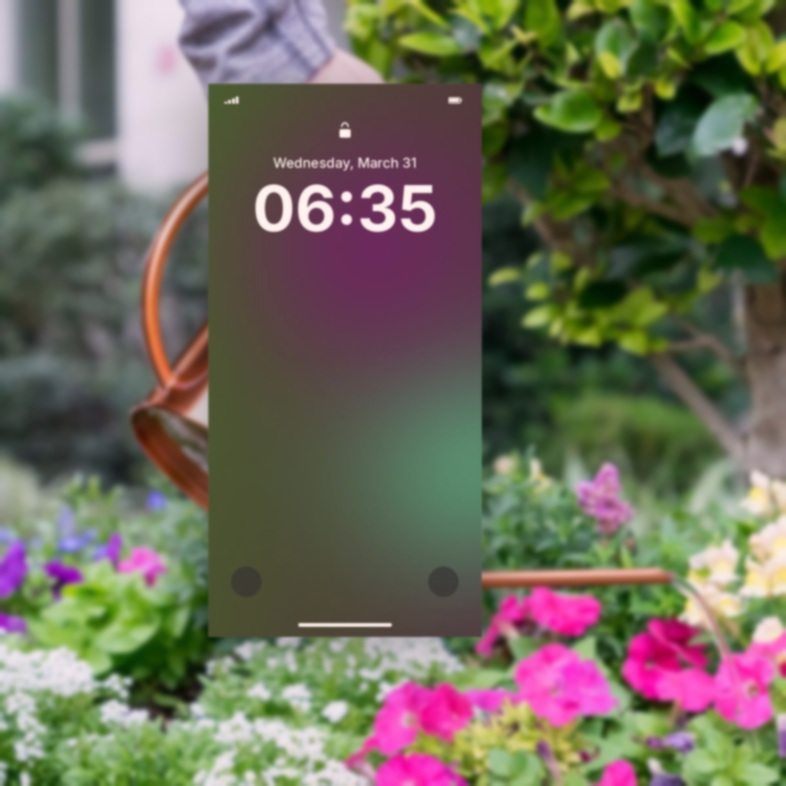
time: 6:35
